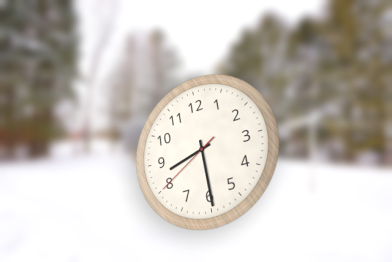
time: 8:29:40
